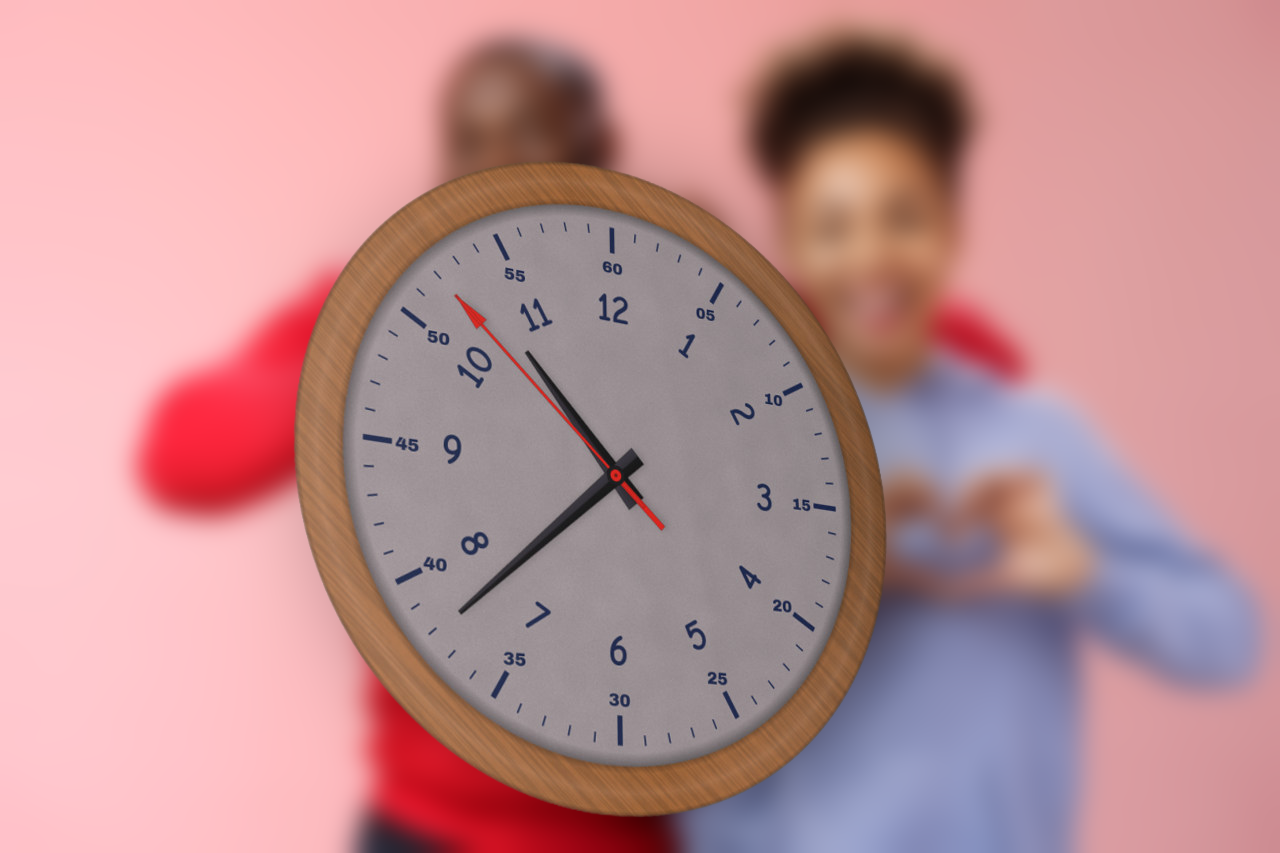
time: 10:37:52
